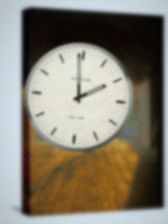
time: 1:59
